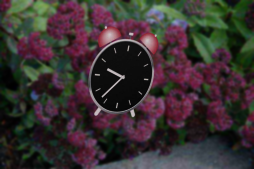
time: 9:37
